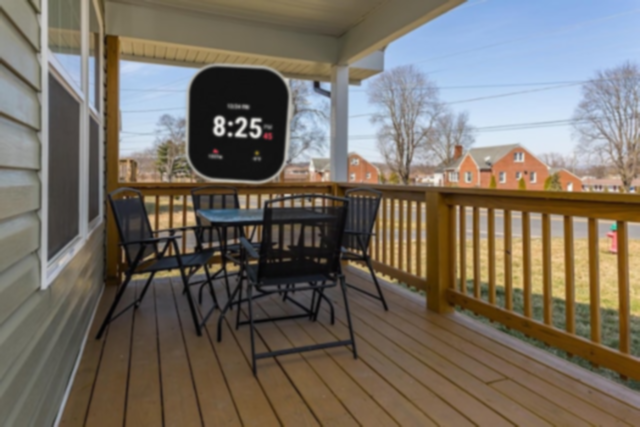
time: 8:25
